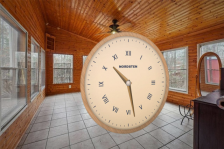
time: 10:28
